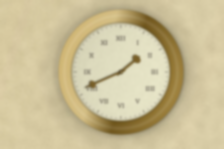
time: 1:41
